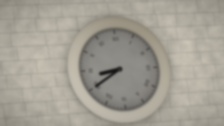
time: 8:40
